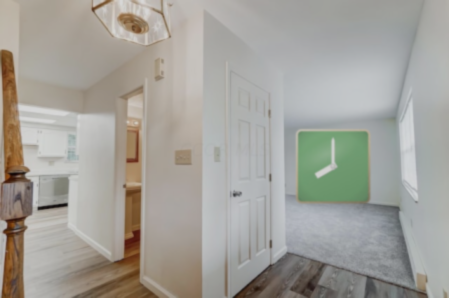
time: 8:00
